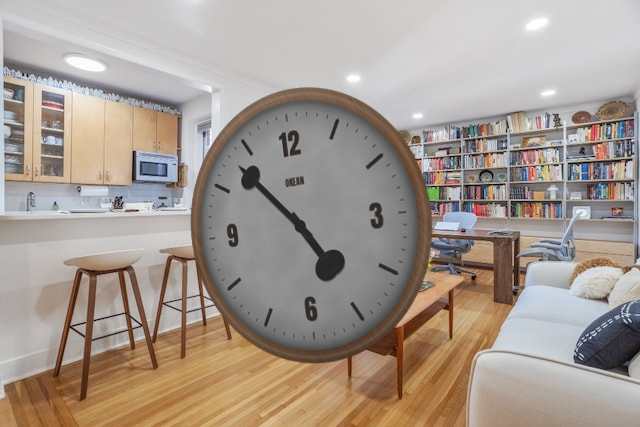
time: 4:53
